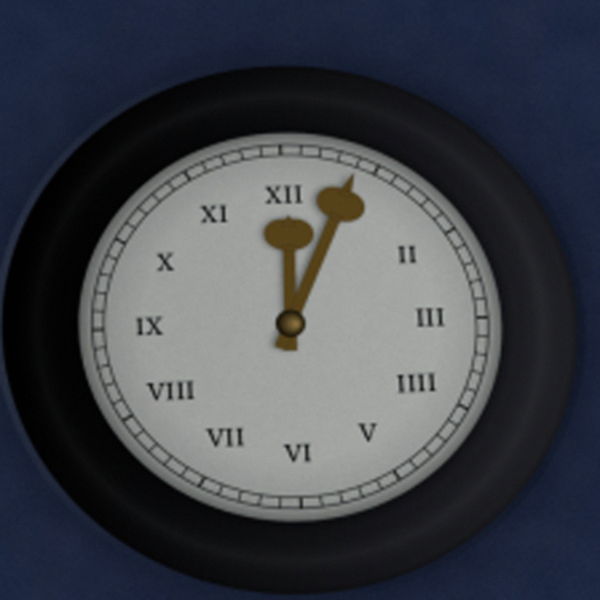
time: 12:04
